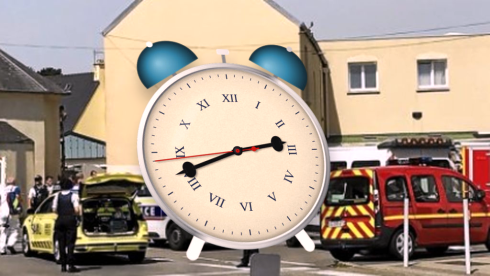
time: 2:41:44
